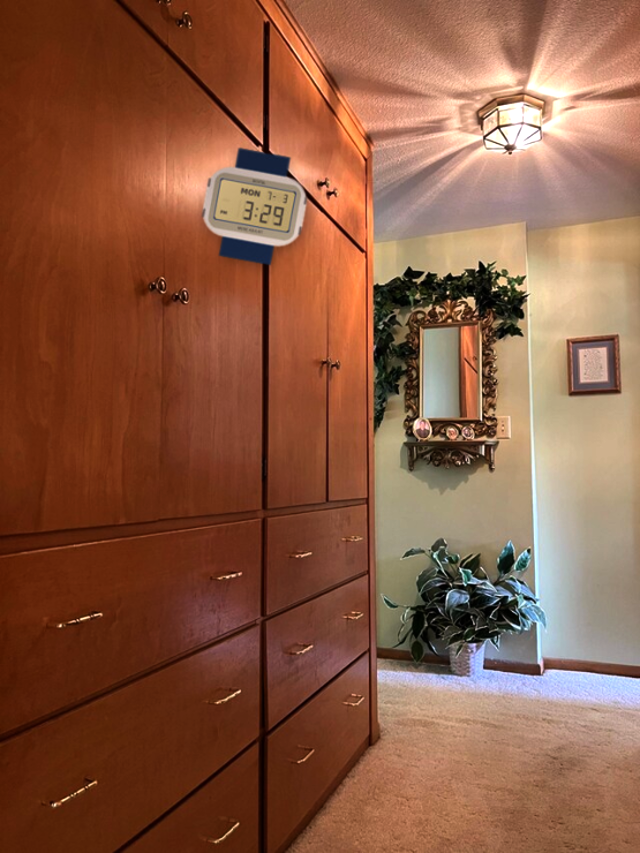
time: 3:29
